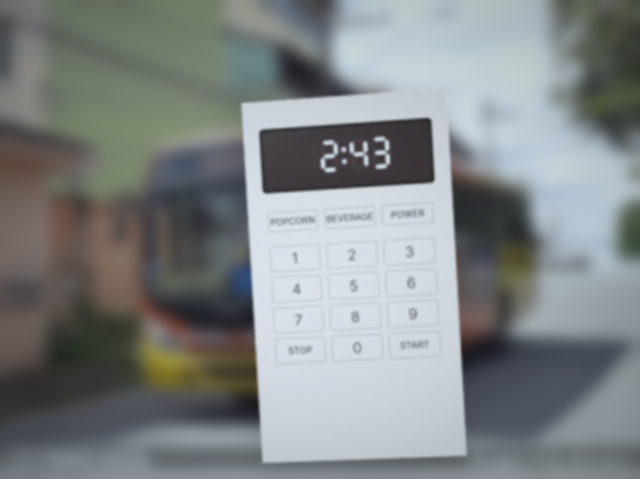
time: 2:43
